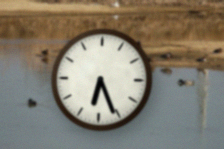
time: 6:26
